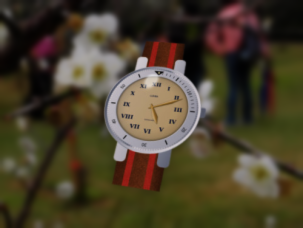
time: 5:11
